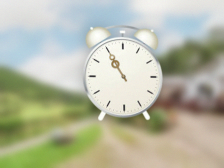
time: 10:55
